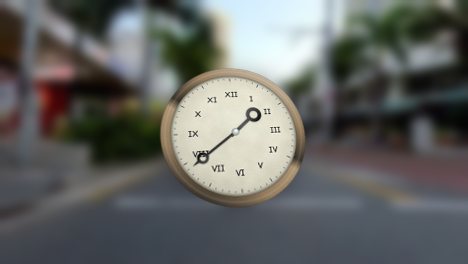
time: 1:39
